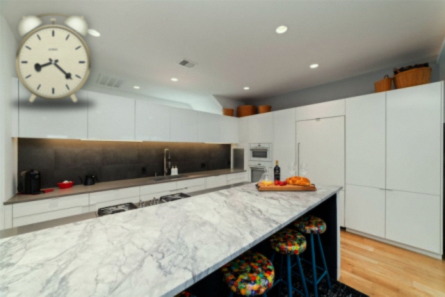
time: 8:22
